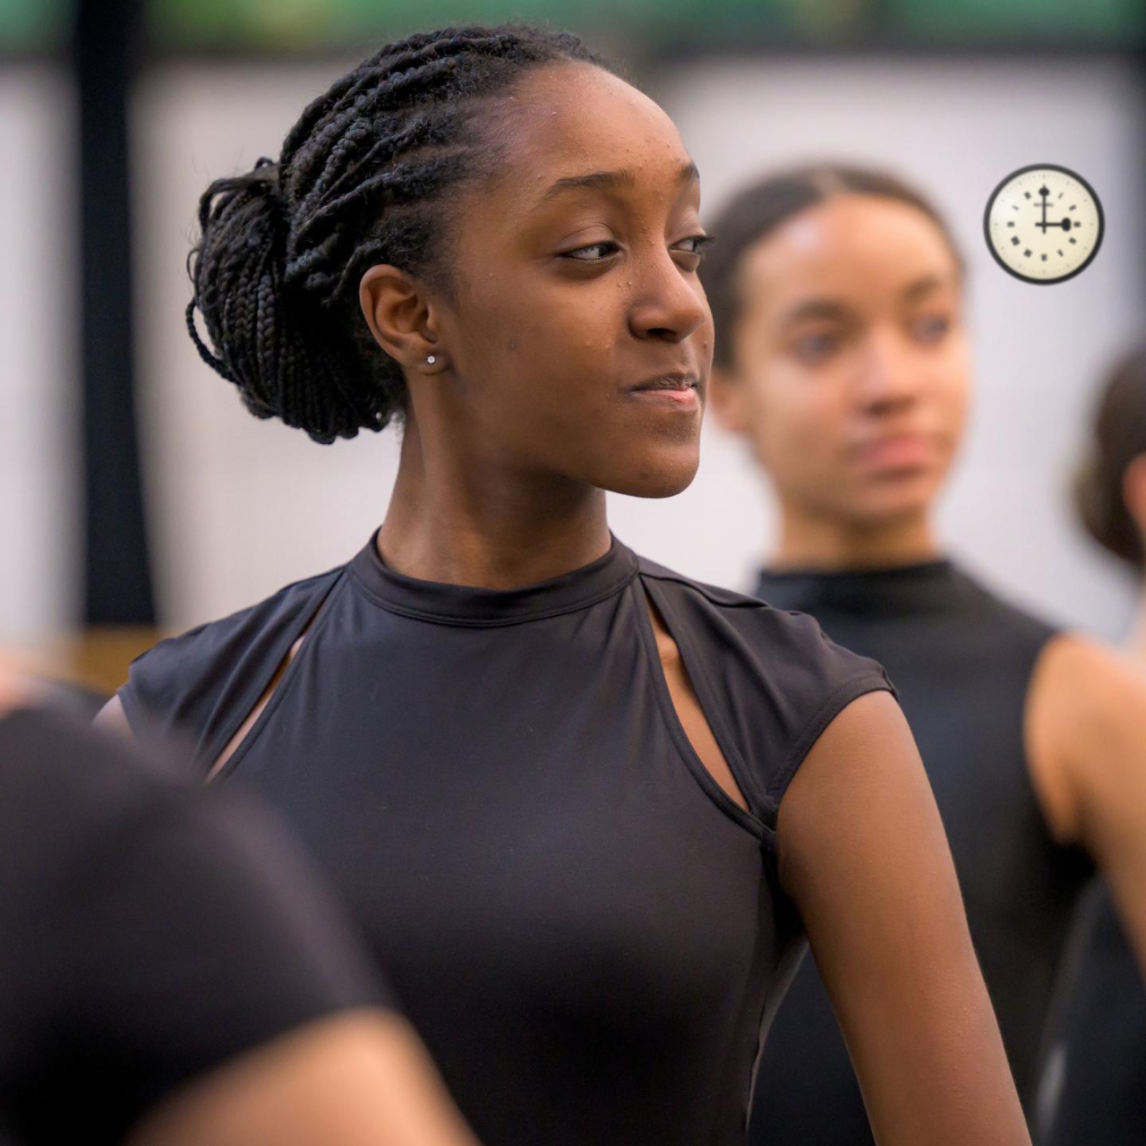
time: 3:00
